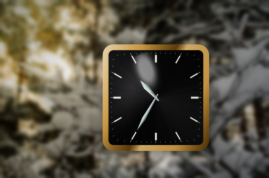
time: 10:35
